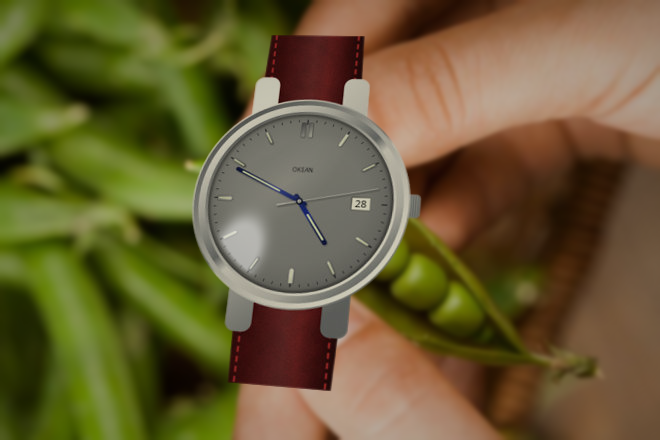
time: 4:49:13
